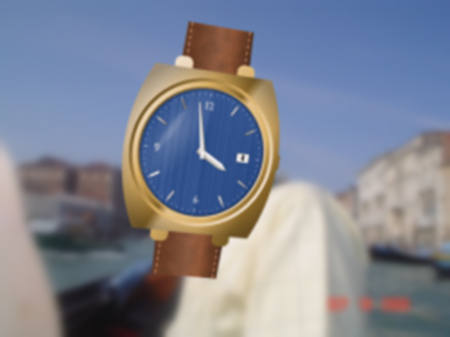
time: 3:58
